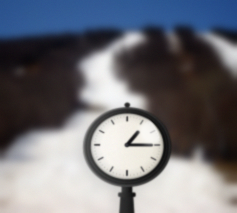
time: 1:15
